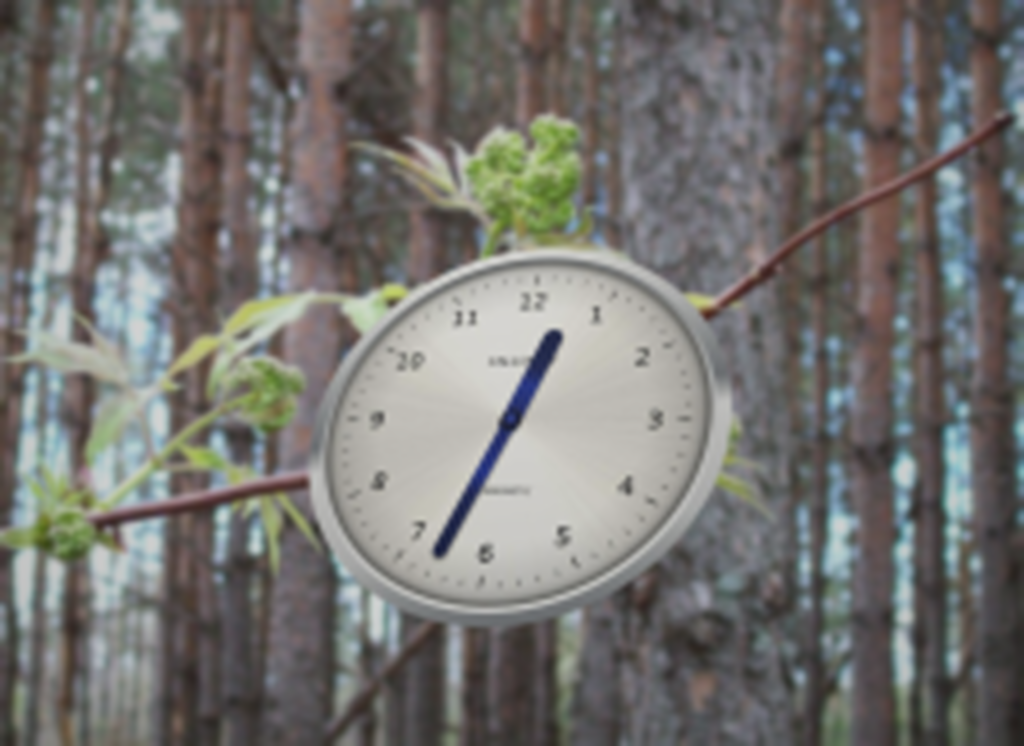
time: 12:33
